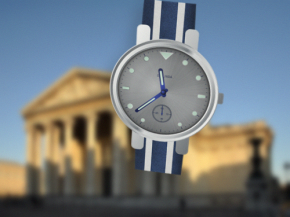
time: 11:38
